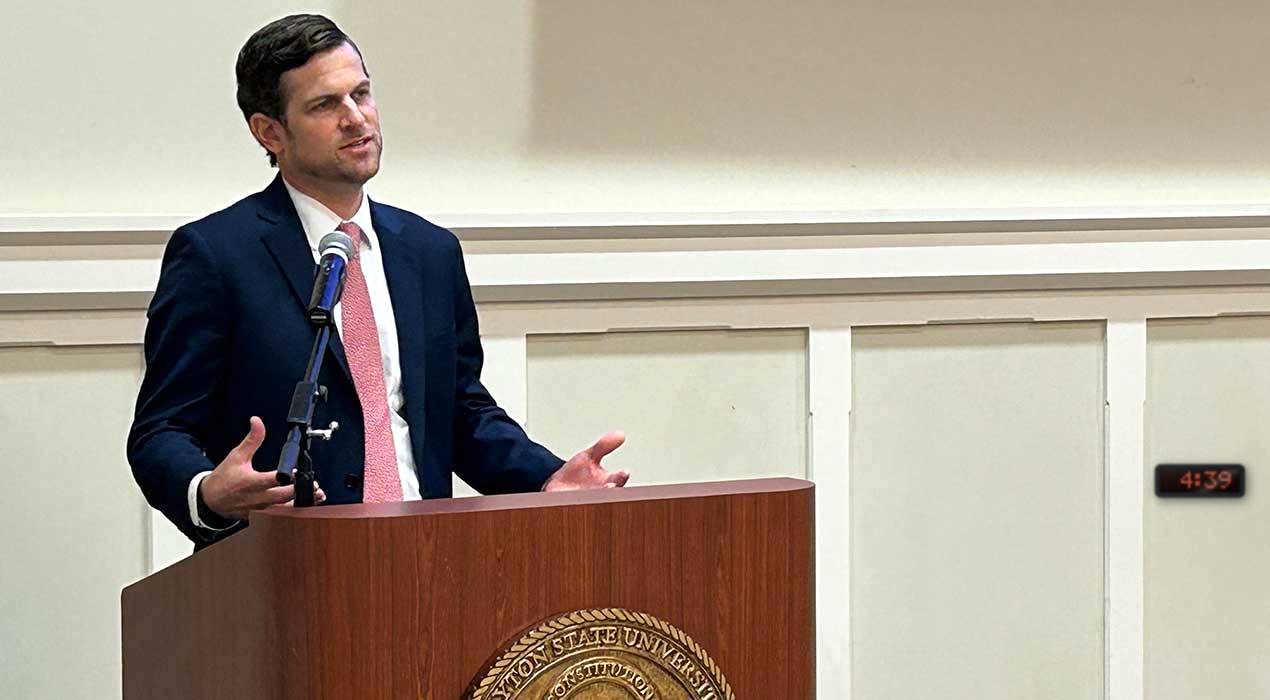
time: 4:39
